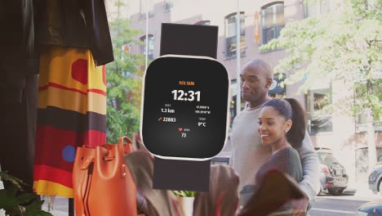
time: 12:31
